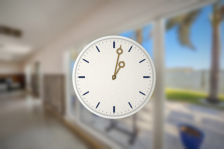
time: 1:02
